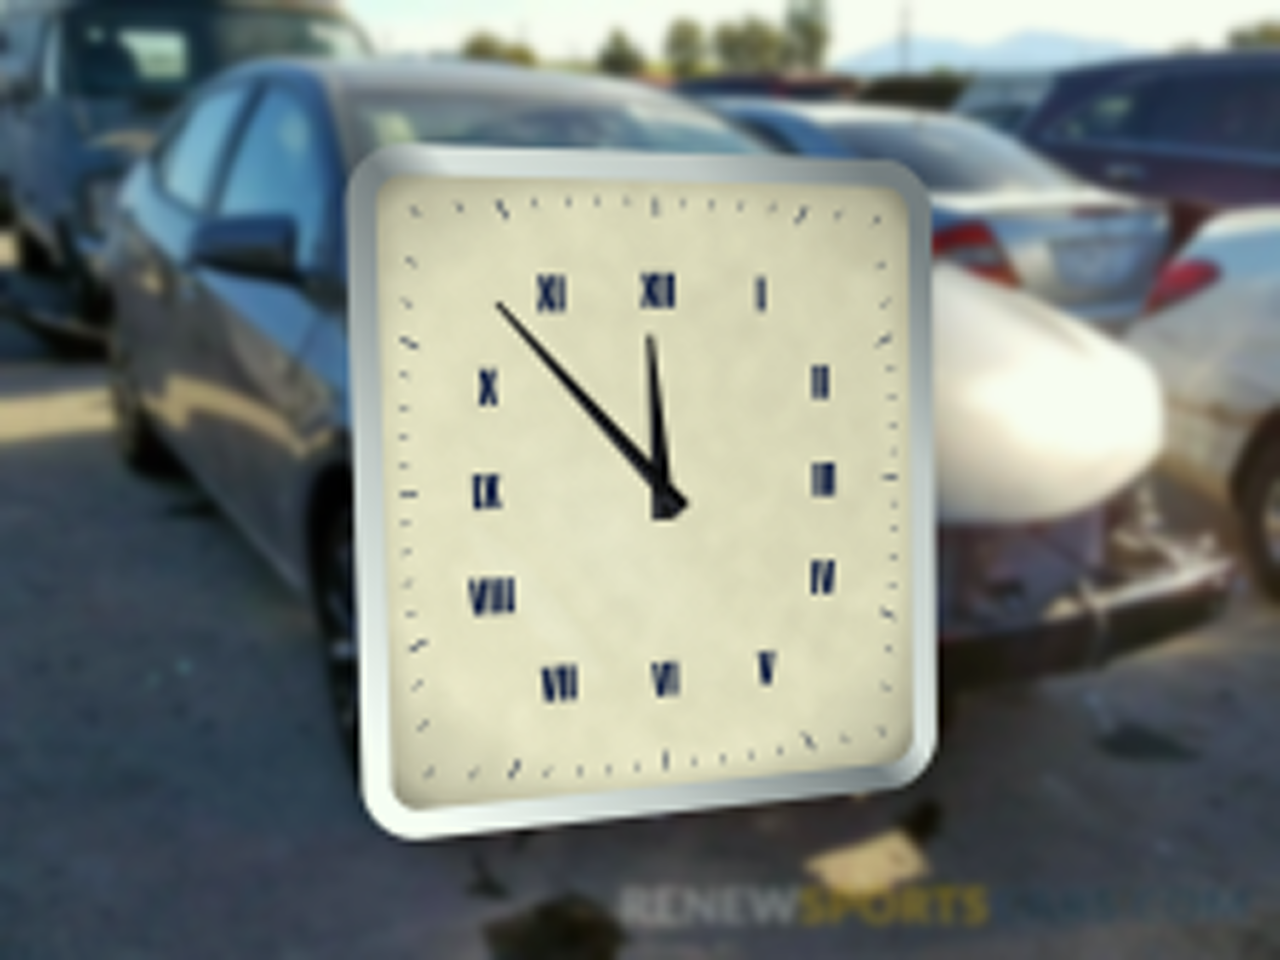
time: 11:53
